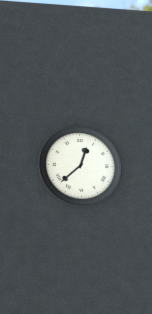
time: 12:38
